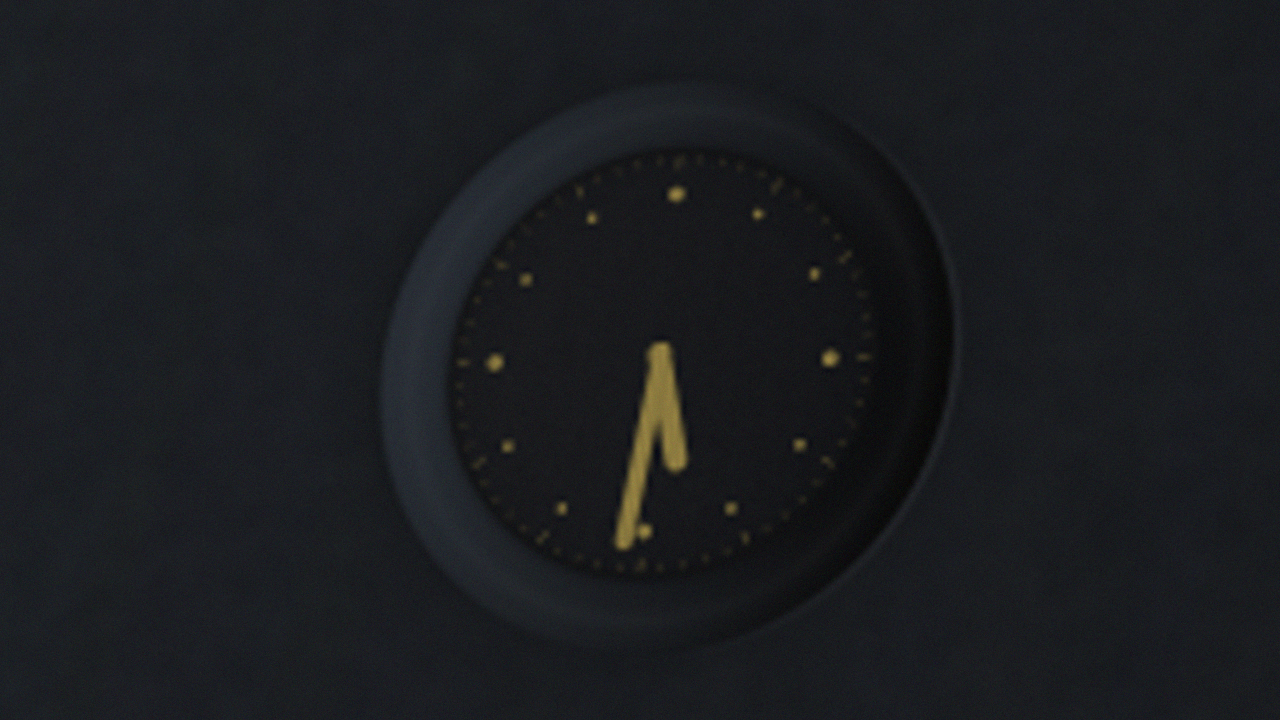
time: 5:31
